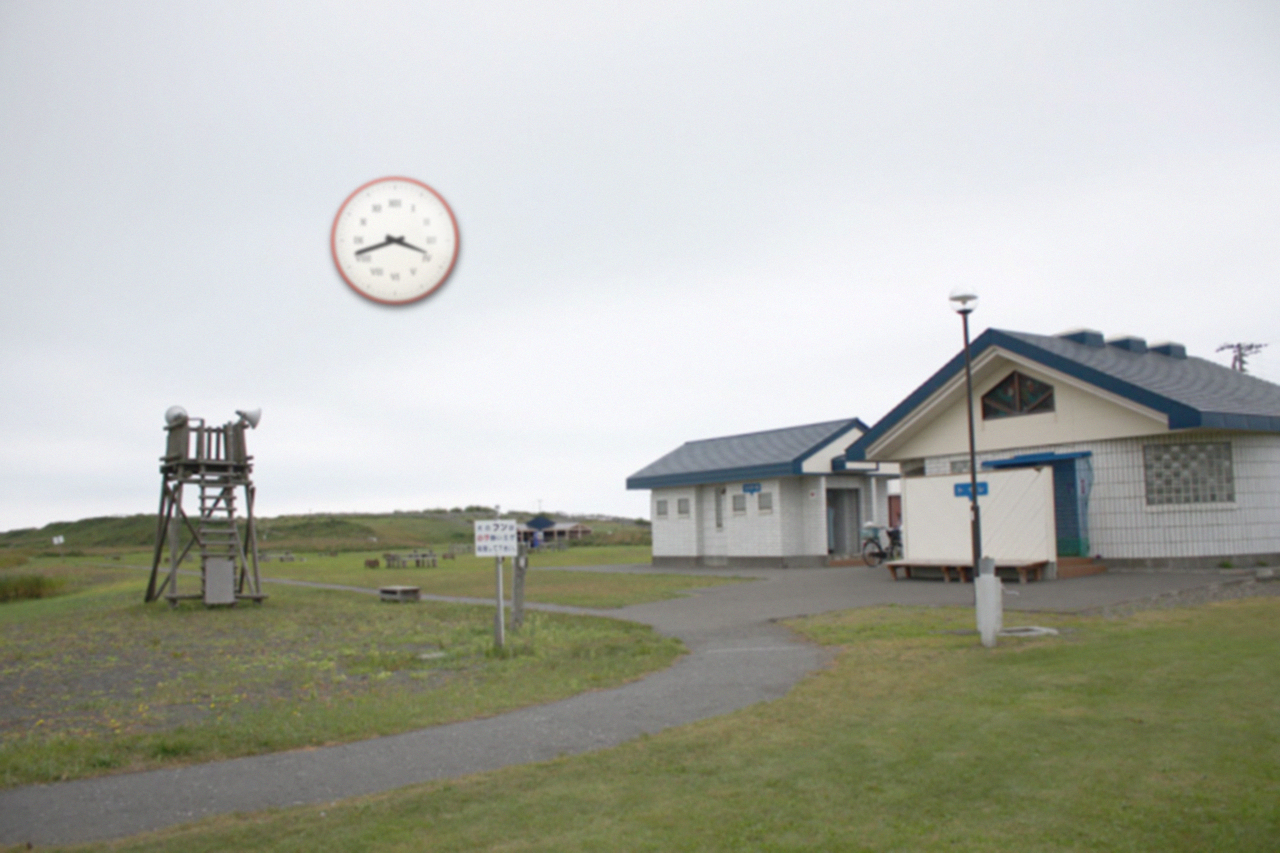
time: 3:42
